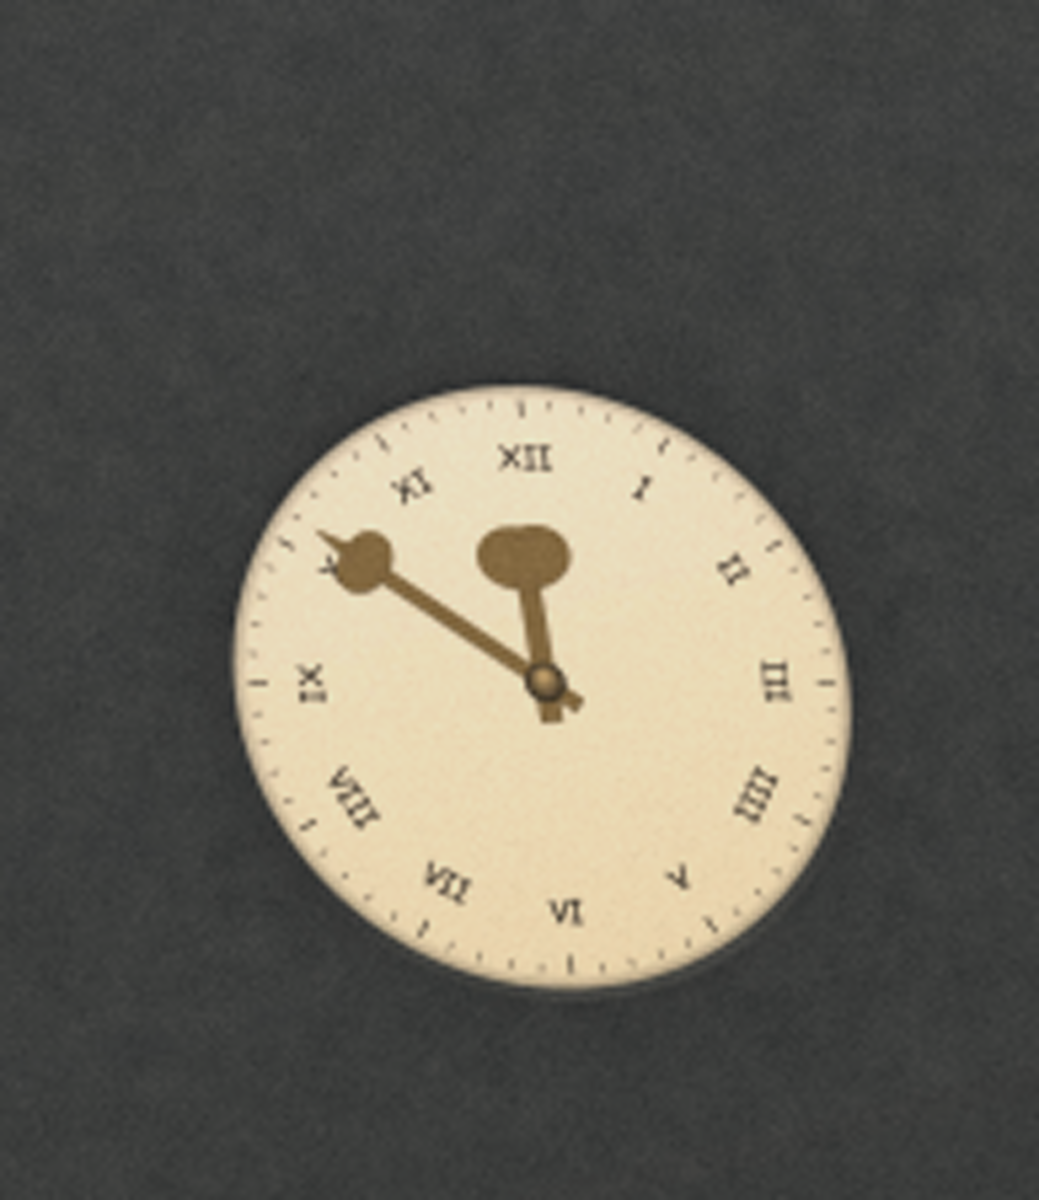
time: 11:51
